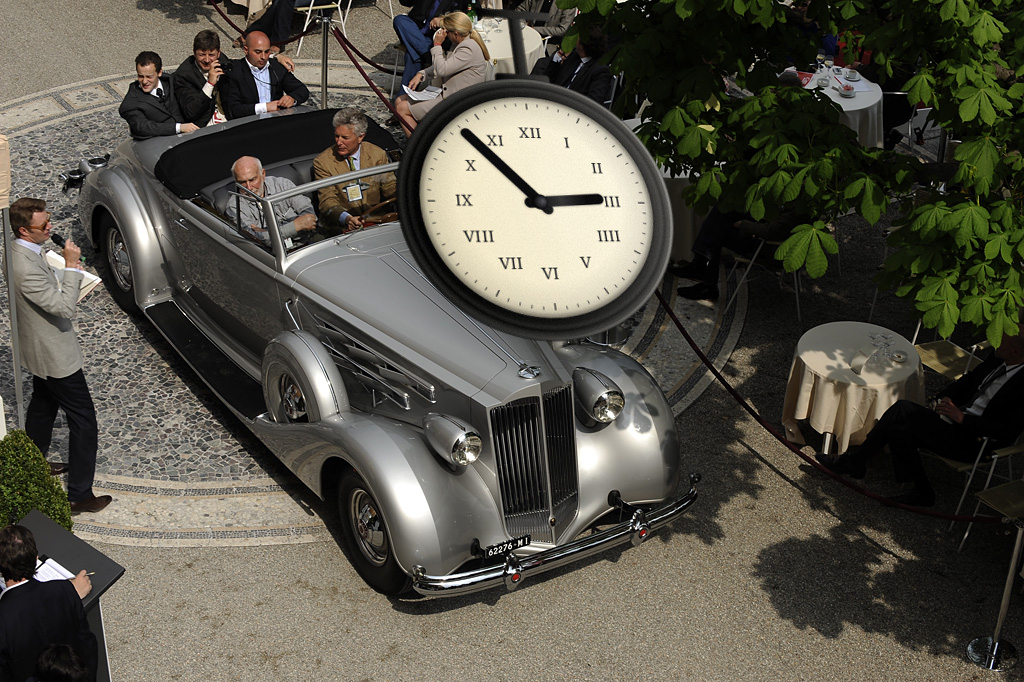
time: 2:53
